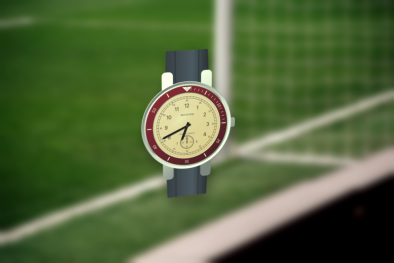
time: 6:41
